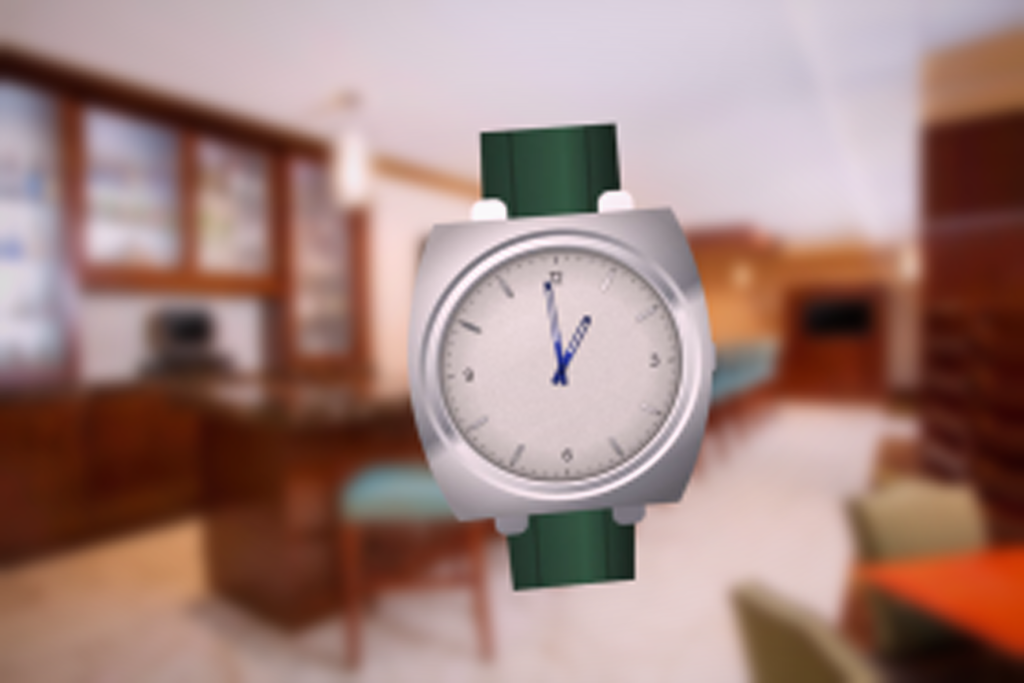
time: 12:59
